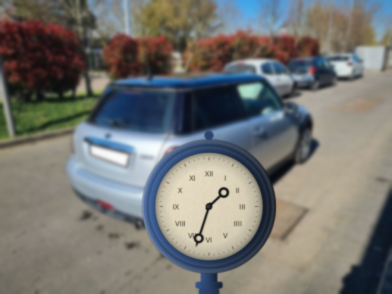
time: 1:33
